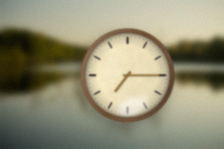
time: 7:15
